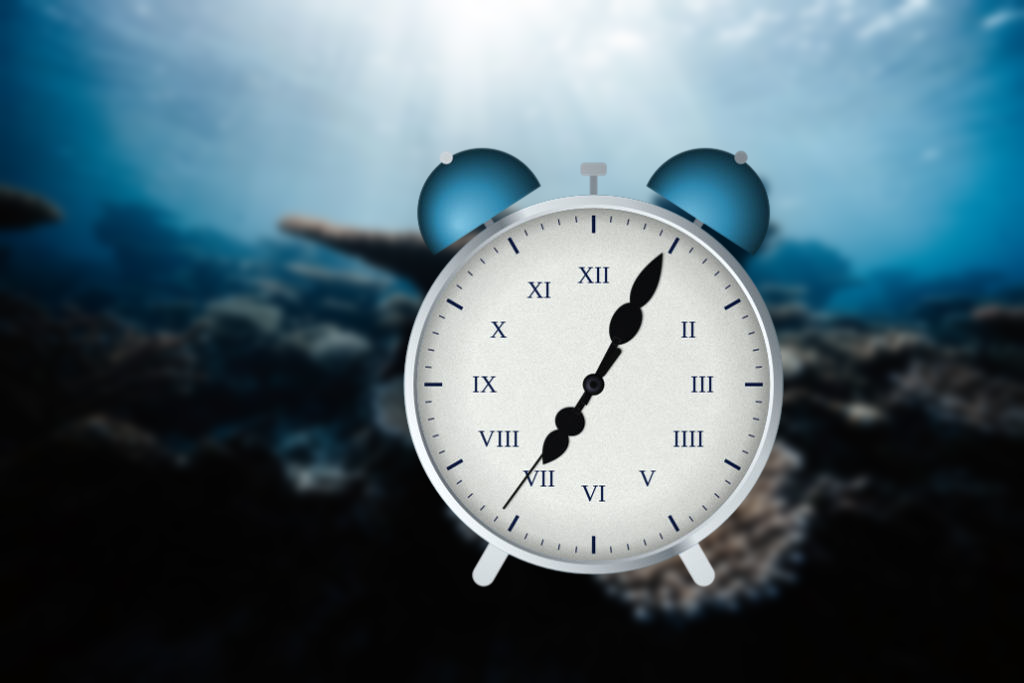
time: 7:04:36
